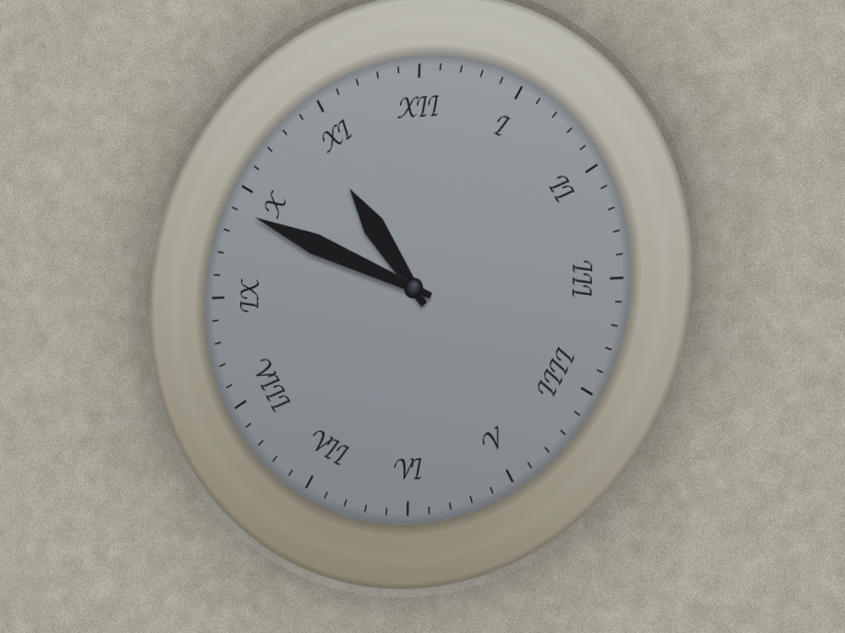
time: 10:49
